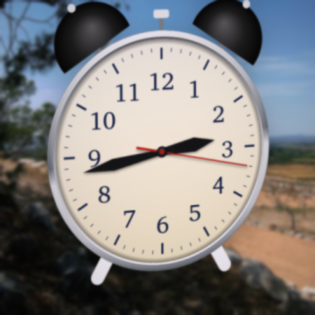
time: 2:43:17
